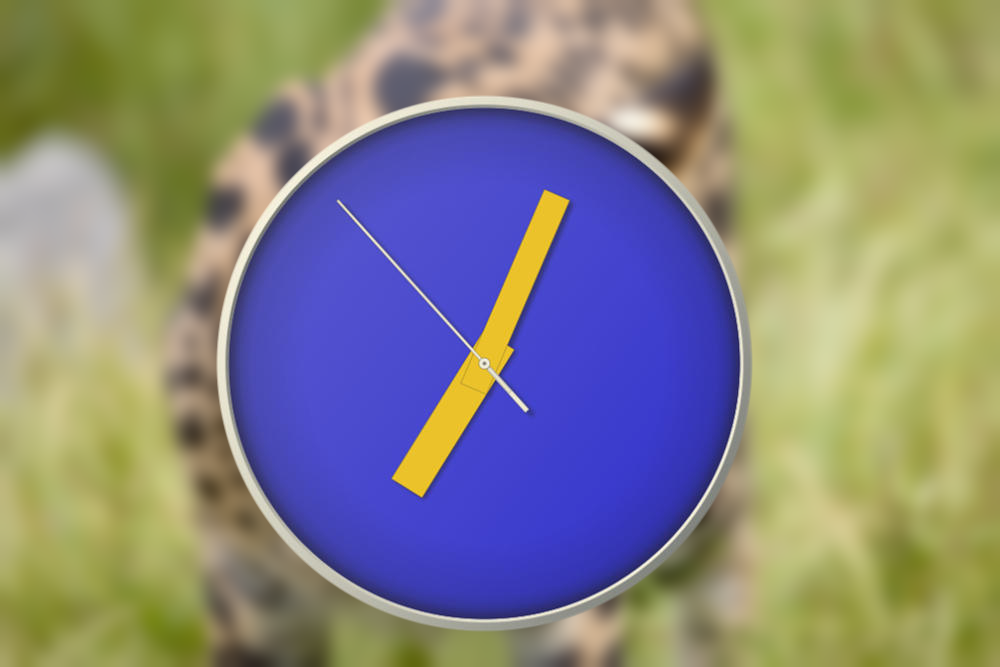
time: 7:03:53
